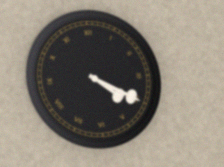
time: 4:20
